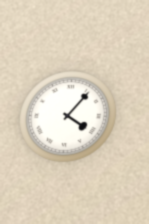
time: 4:06
